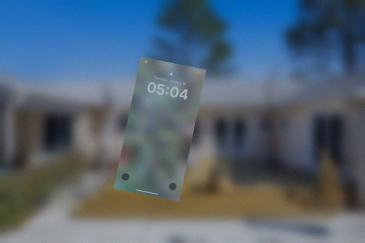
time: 5:04
